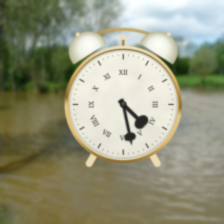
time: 4:28
